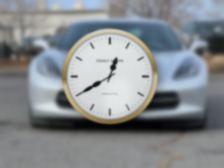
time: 12:40
